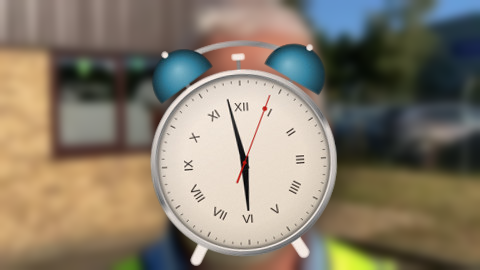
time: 5:58:04
